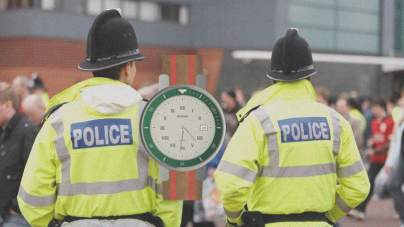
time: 4:31
